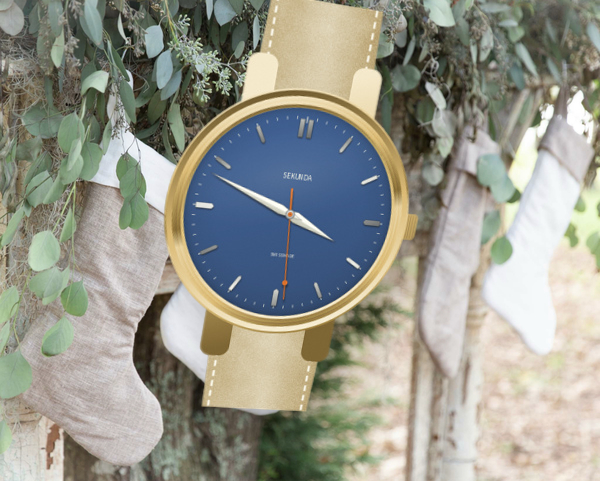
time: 3:48:29
